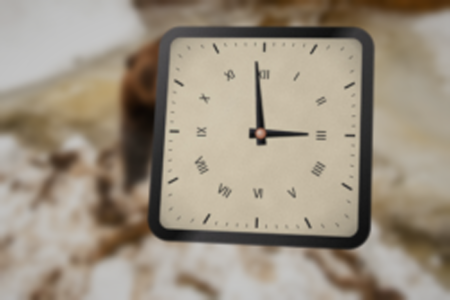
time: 2:59
